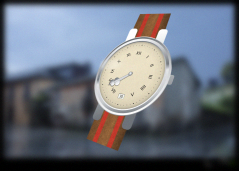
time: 7:39
